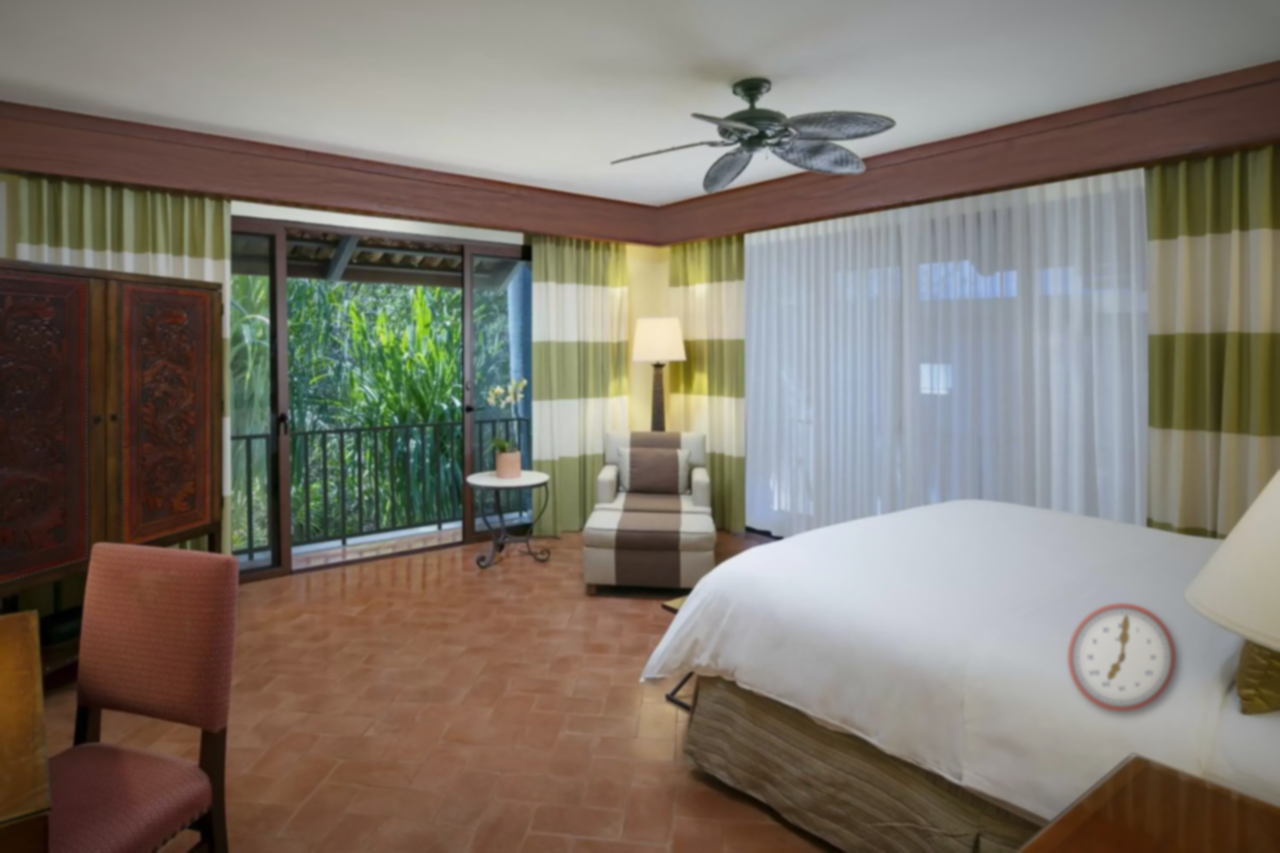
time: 7:01
